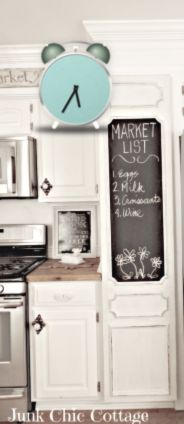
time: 5:35
